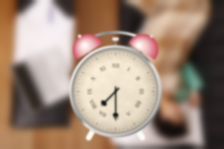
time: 7:30
